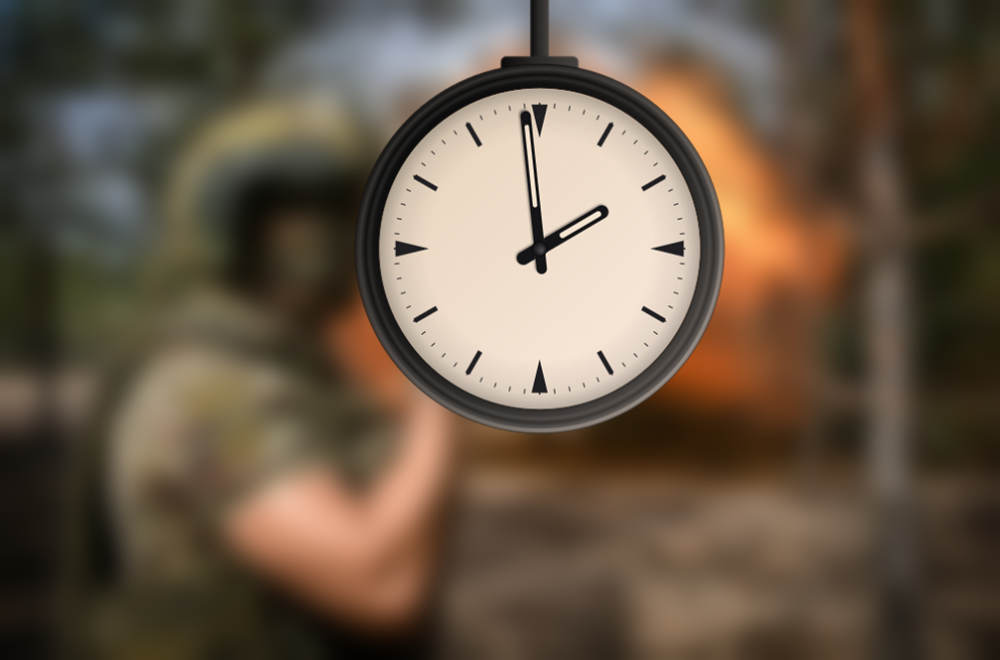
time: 1:59
